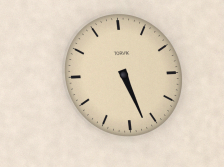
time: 5:27
